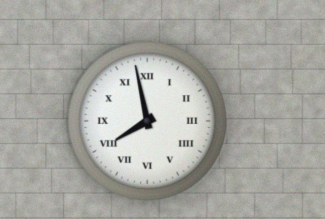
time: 7:58
